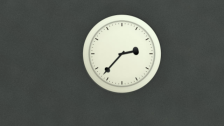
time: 2:37
